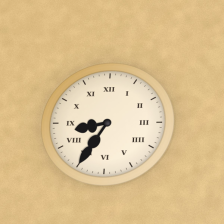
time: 8:35
